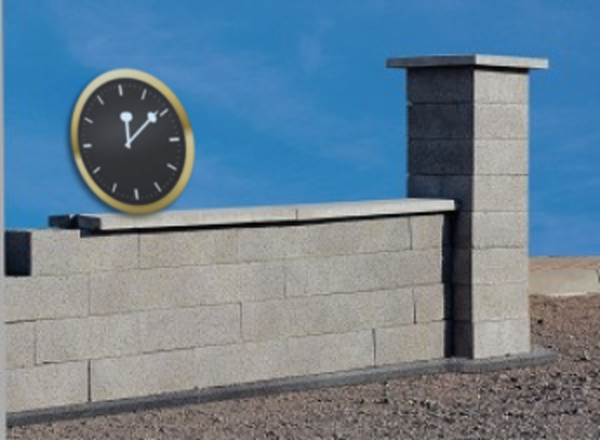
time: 12:09
